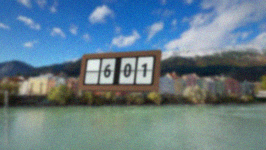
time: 6:01
